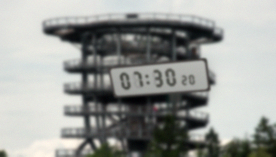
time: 7:30
